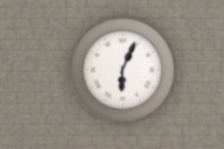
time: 6:04
